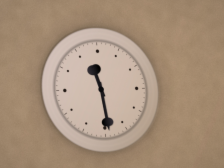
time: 11:29
